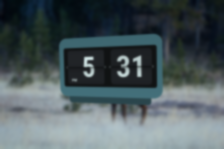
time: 5:31
